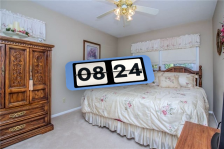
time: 8:24
